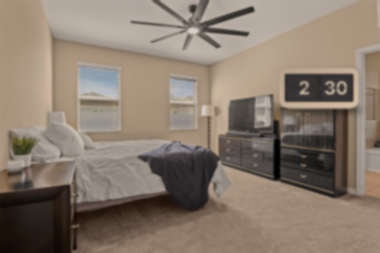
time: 2:30
